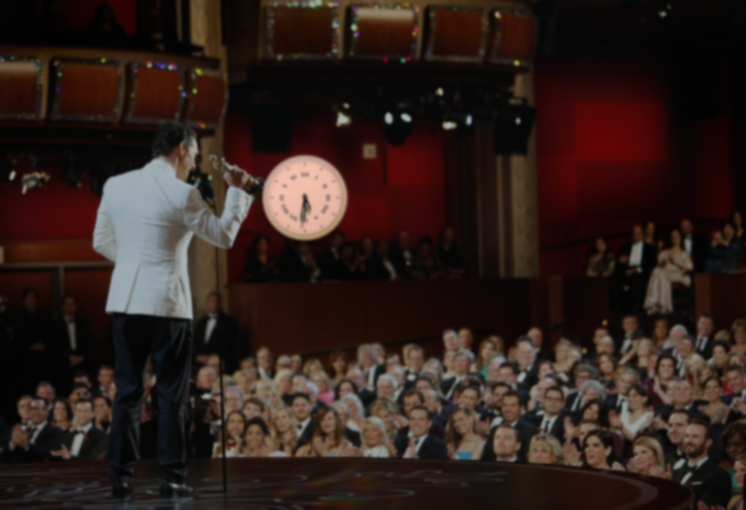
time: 5:31
